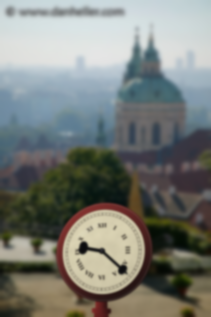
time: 9:22
